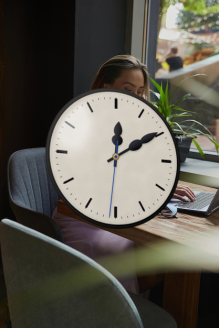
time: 12:09:31
